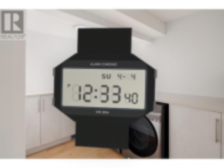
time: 12:33:40
